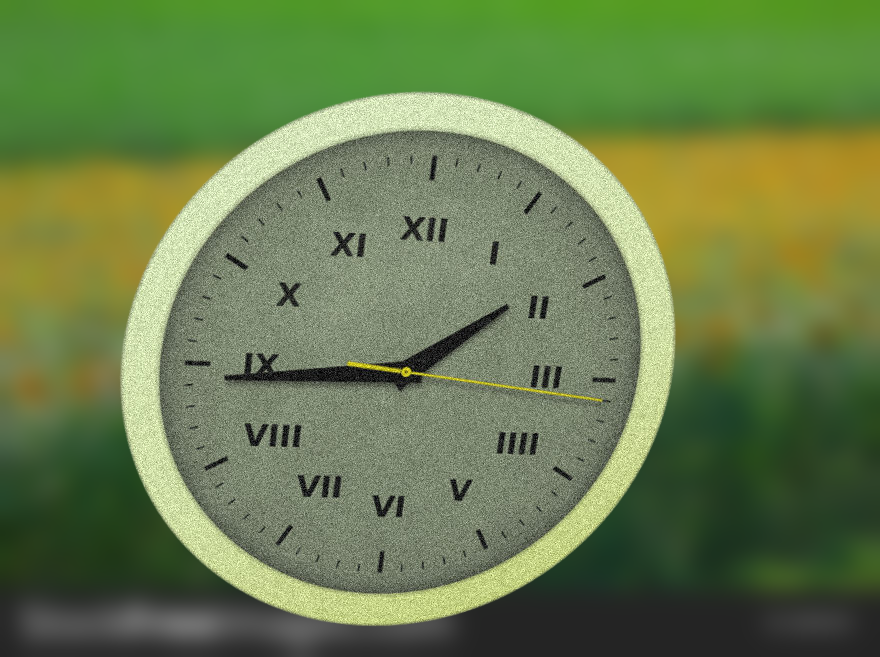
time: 1:44:16
